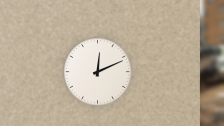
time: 12:11
